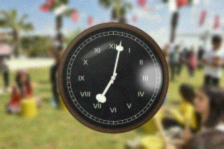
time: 7:02
